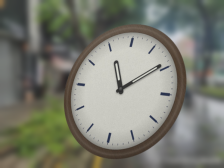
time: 11:09
